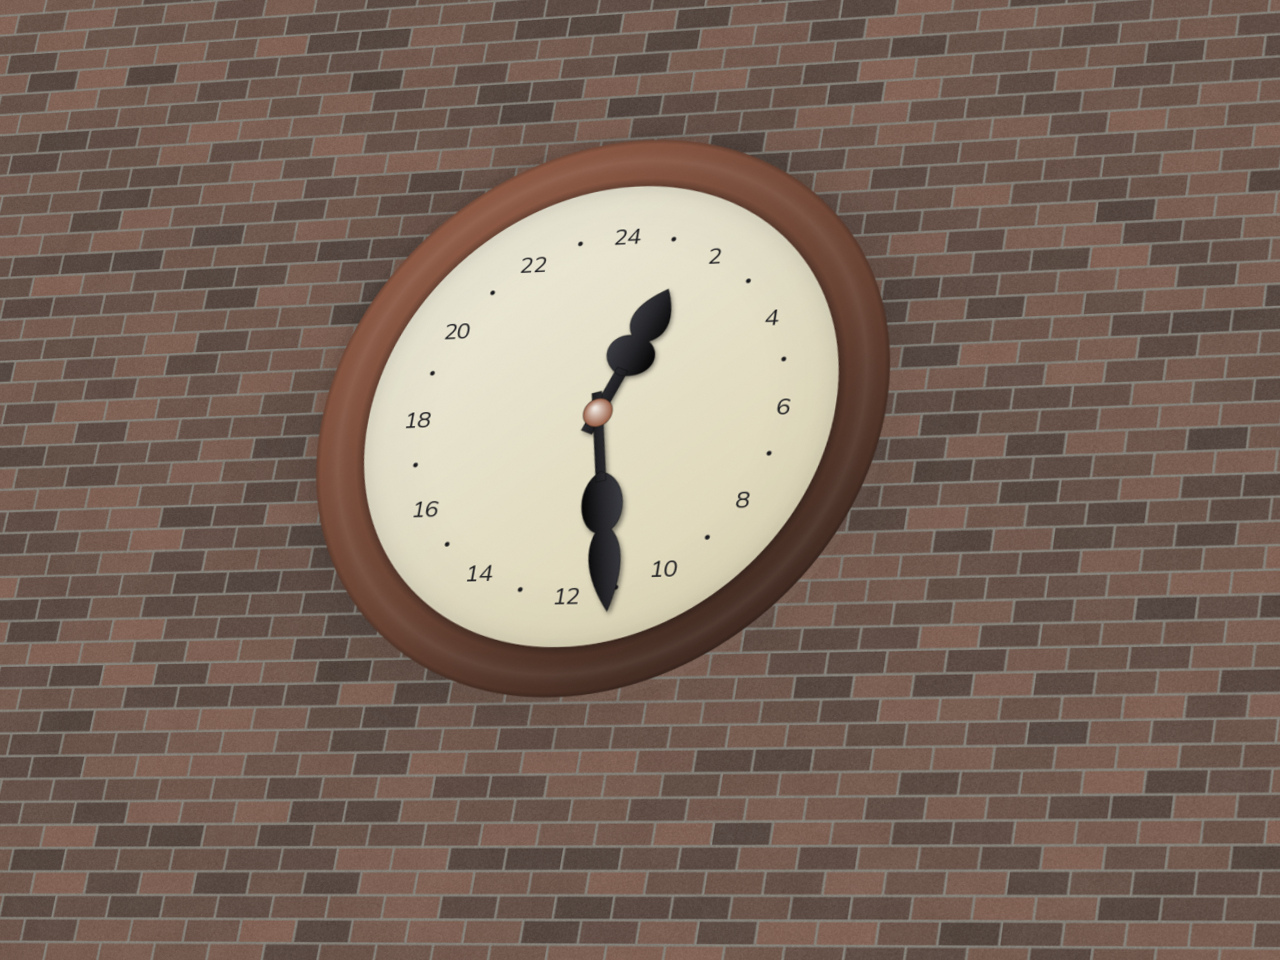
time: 1:28
